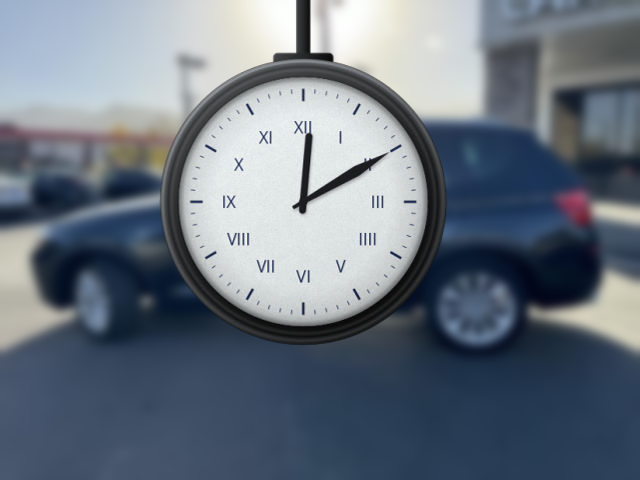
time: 12:10
